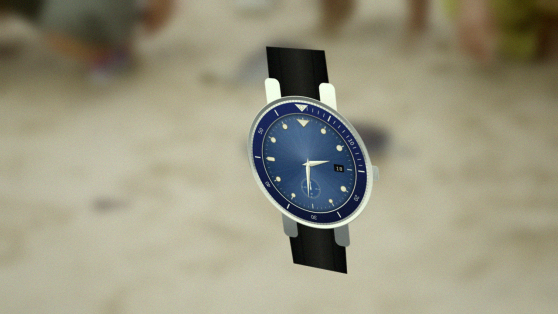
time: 2:31
